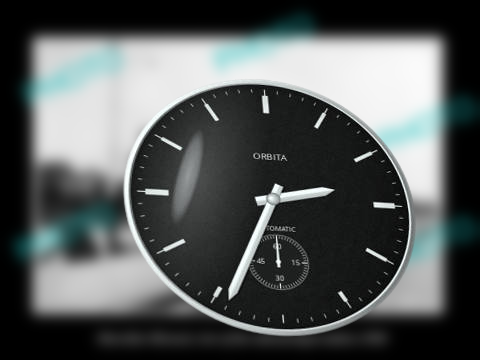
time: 2:34
